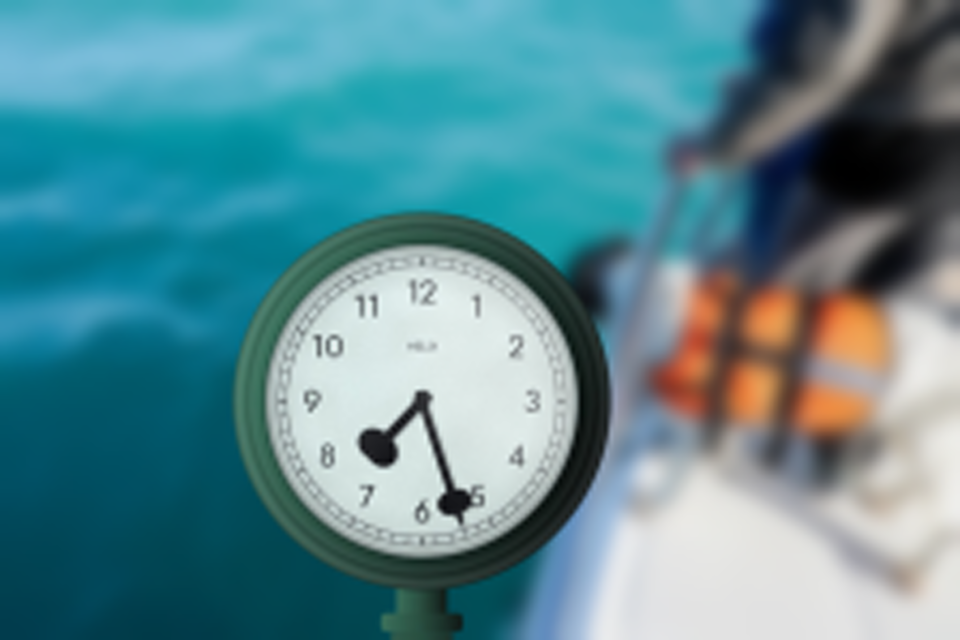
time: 7:27
